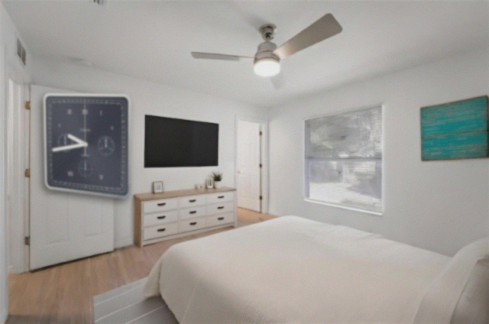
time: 9:43
